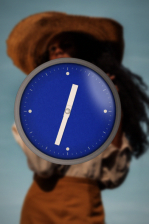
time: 12:33
